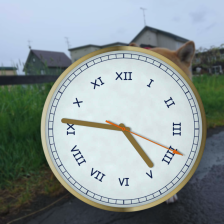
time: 4:46:19
